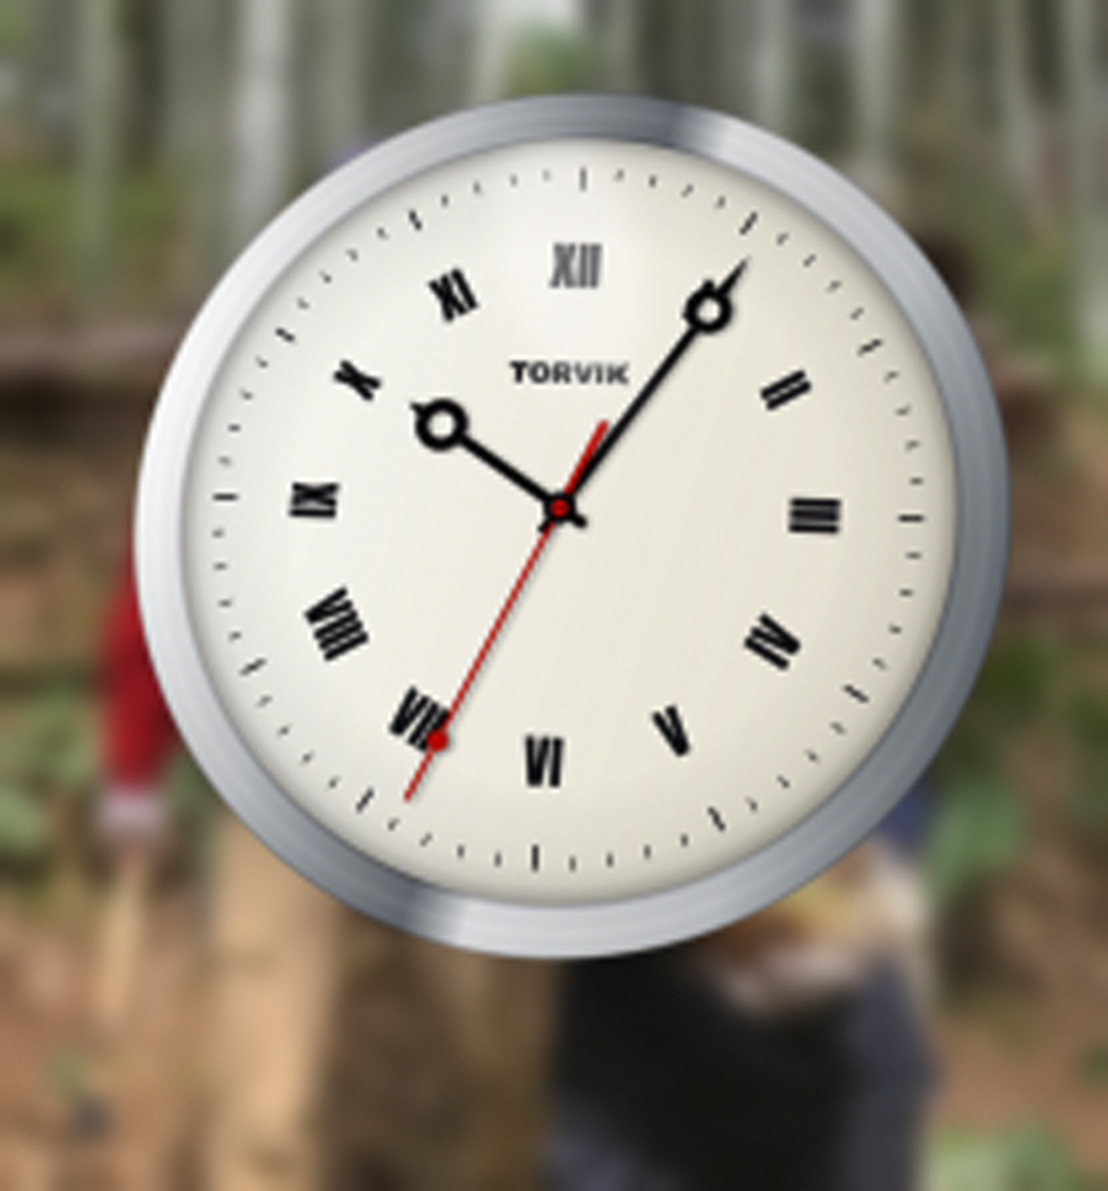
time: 10:05:34
